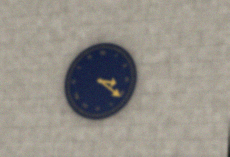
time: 3:21
